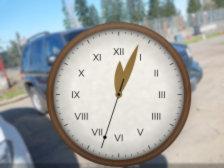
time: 12:03:33
